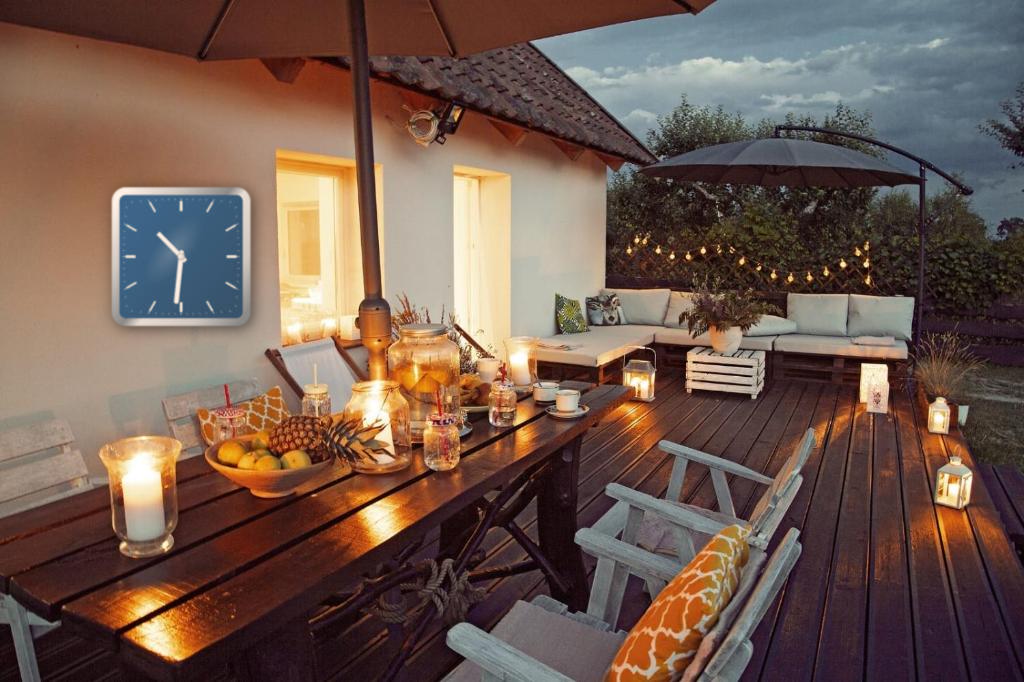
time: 10:31
